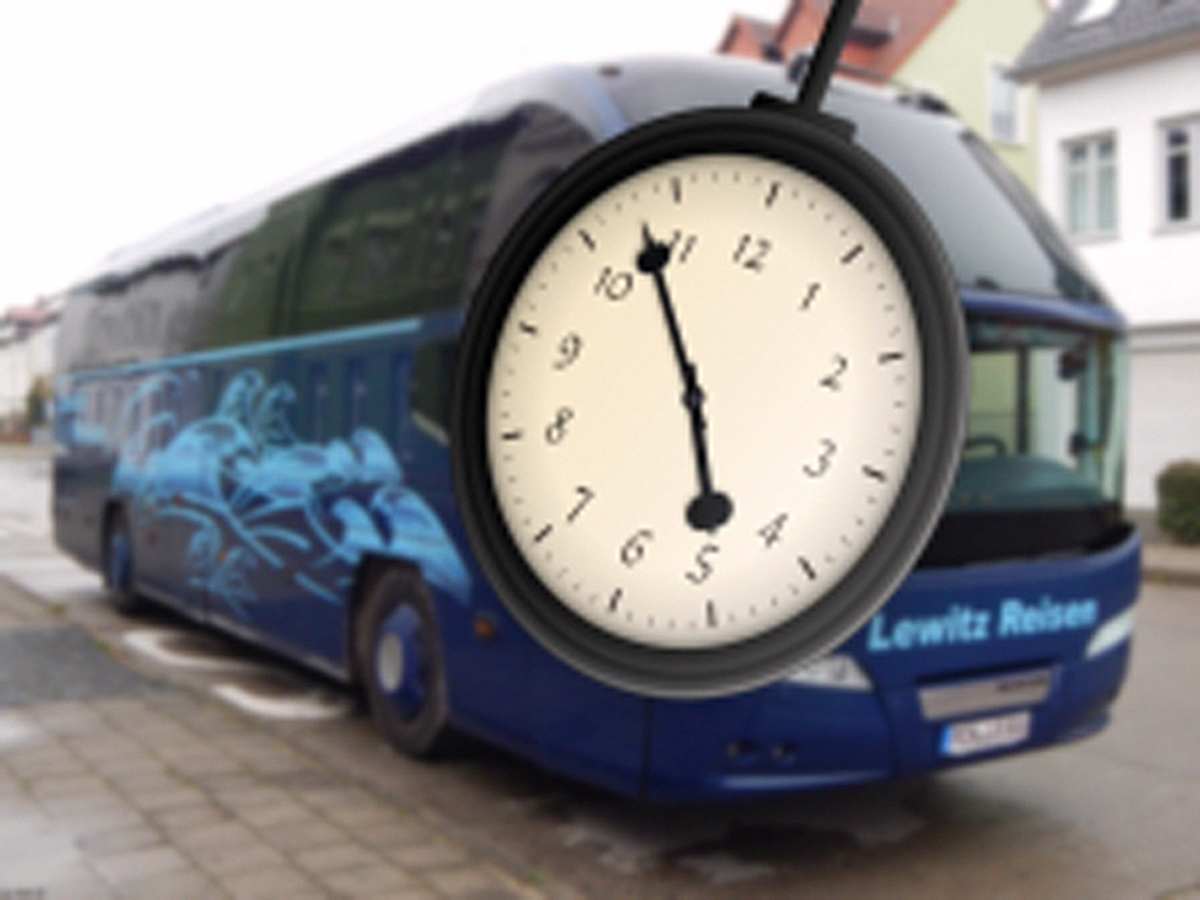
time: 4:53
